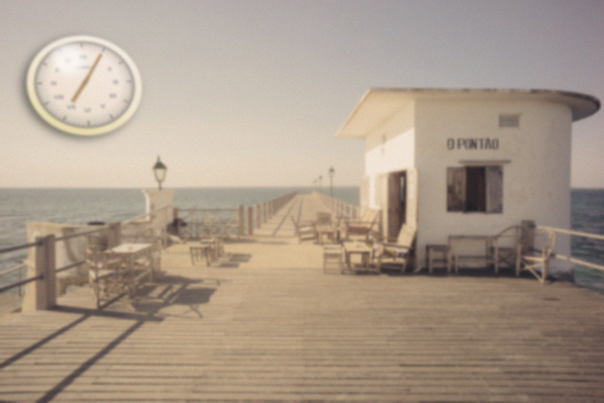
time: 7:05
